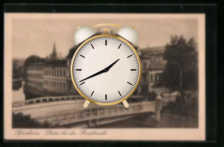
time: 1:41
